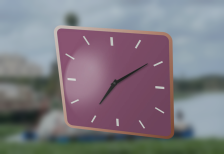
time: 7:09
